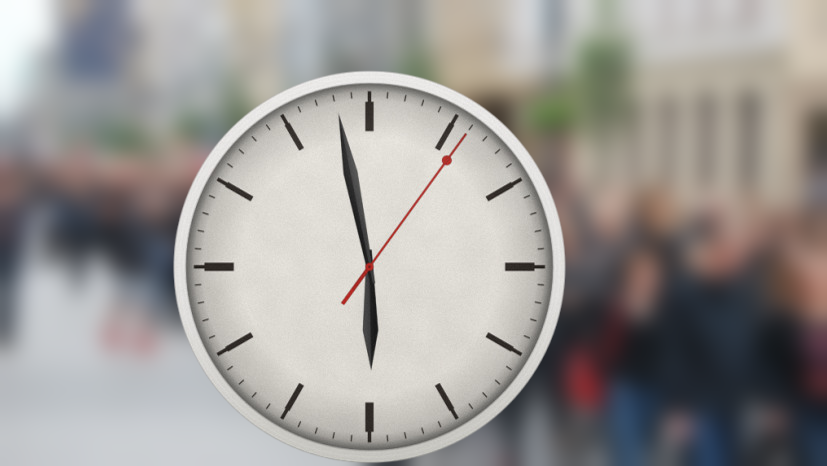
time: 5:58:06
